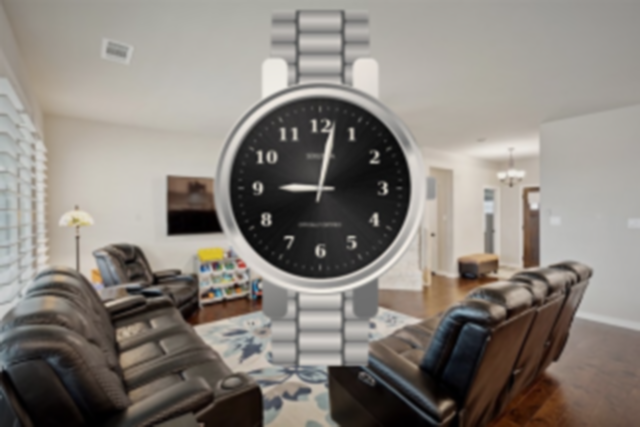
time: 9:02
